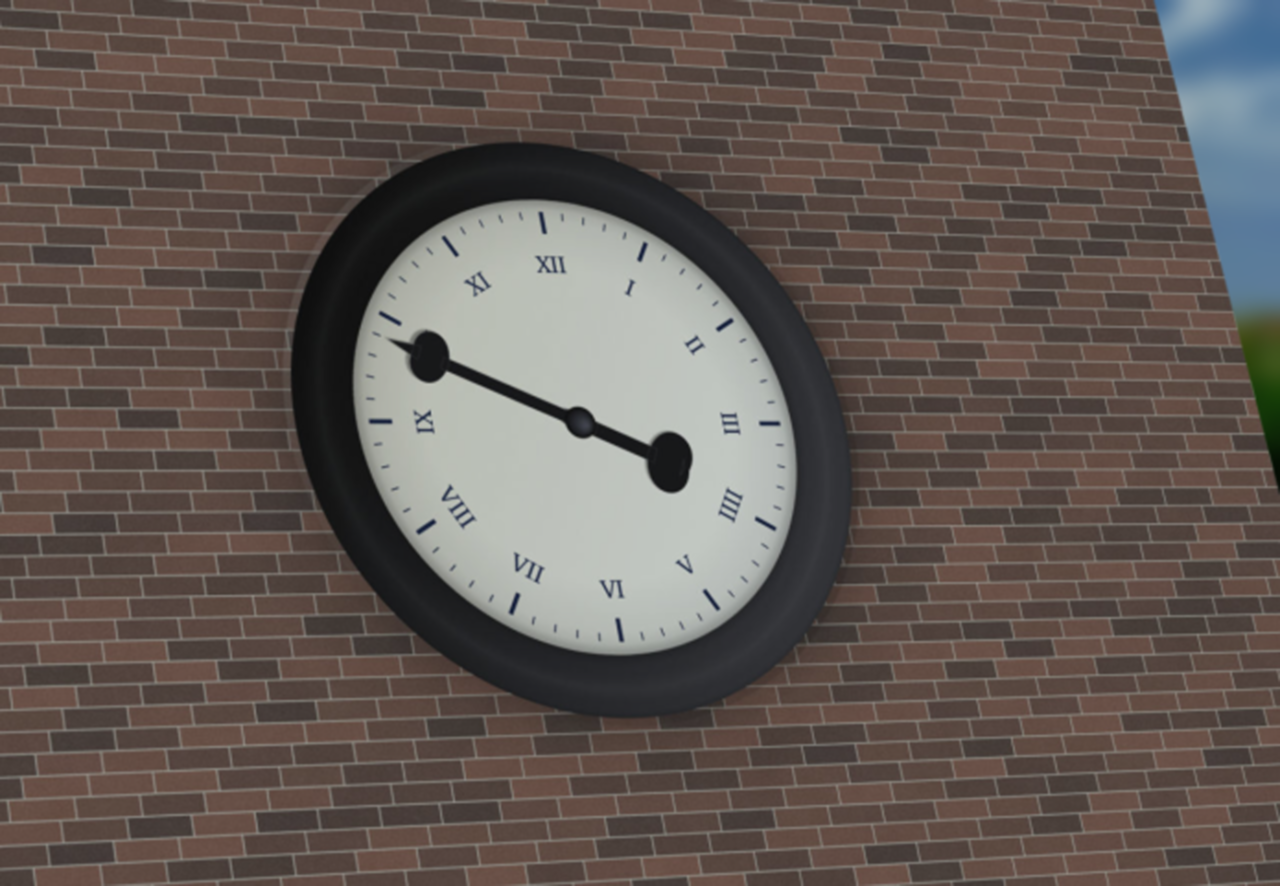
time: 3:49
